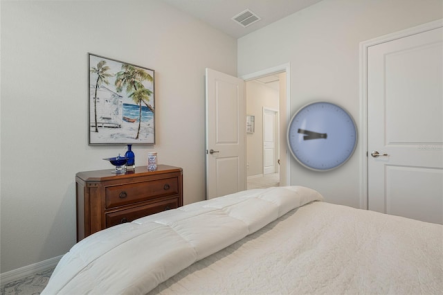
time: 8:47
